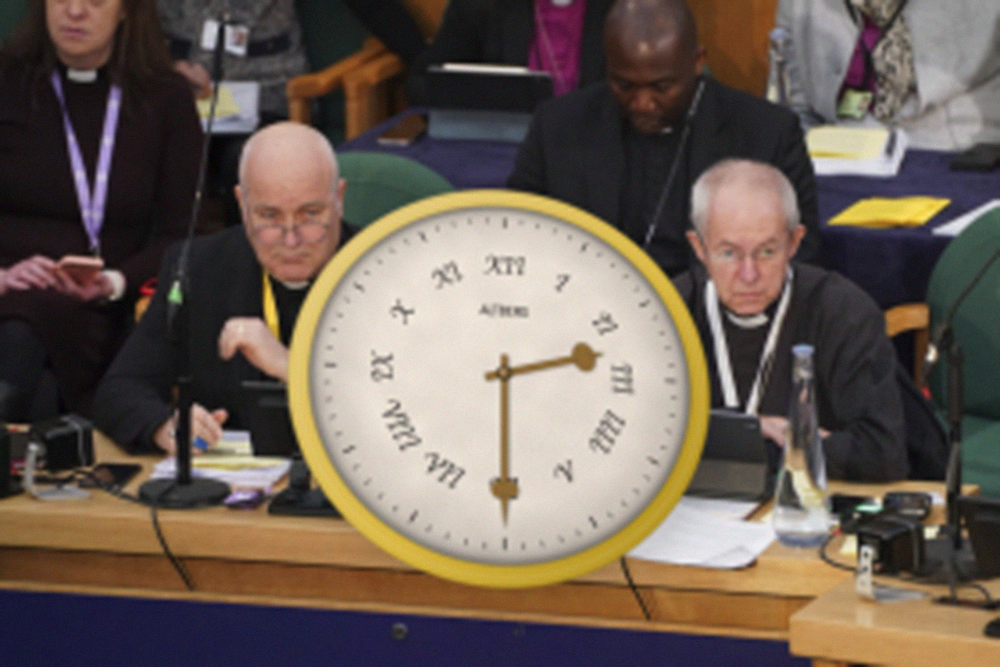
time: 2:30
